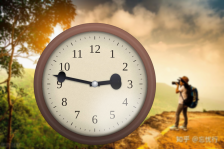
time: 2:47
